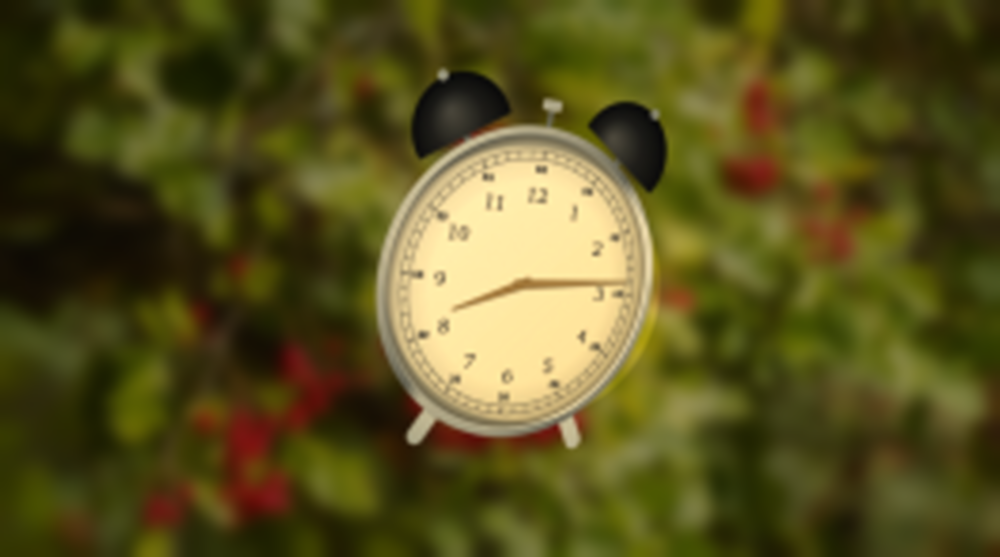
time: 8:14
